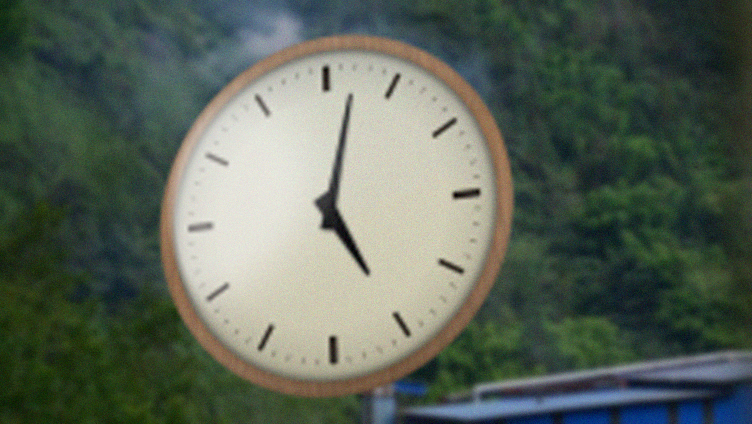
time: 5:02
